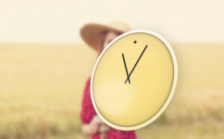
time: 11:04
